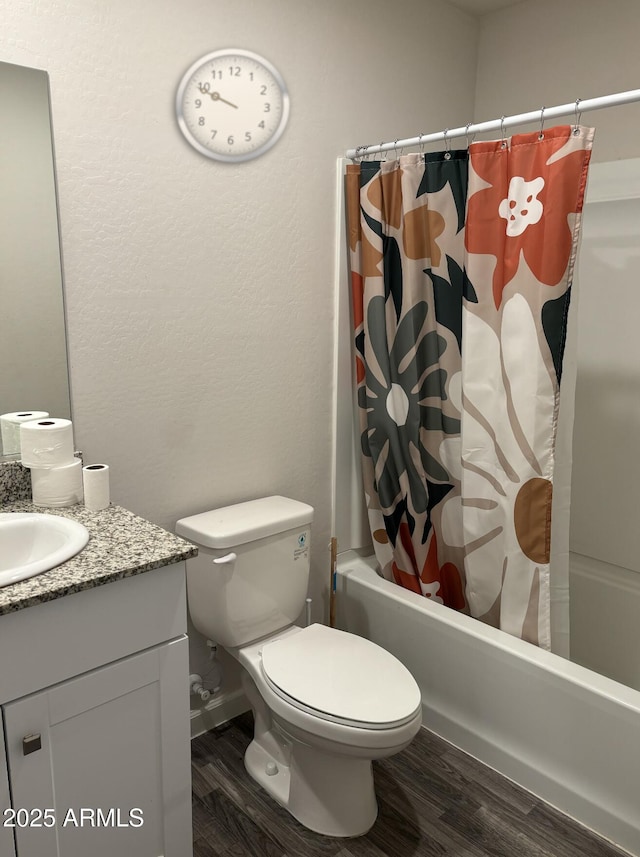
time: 9:49
